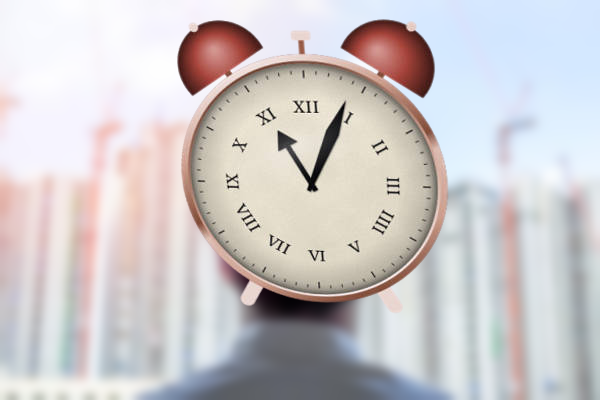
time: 11:04
